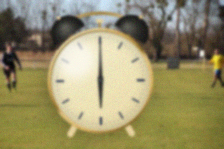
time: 6:00
